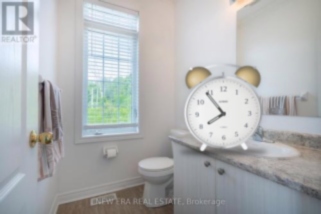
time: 7:54
